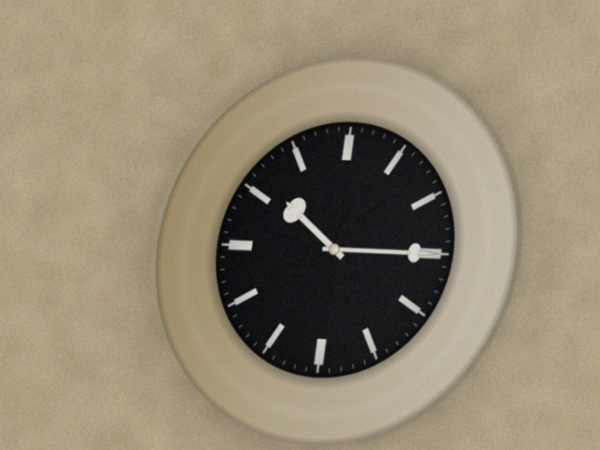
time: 10:15
